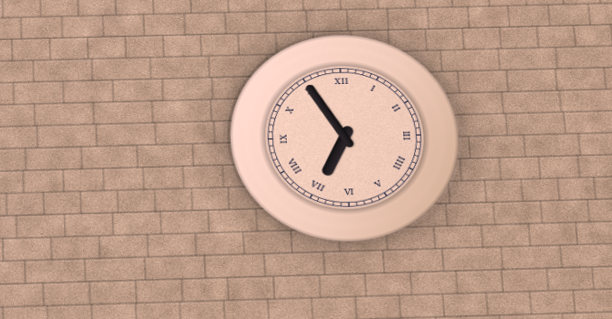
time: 6:55
